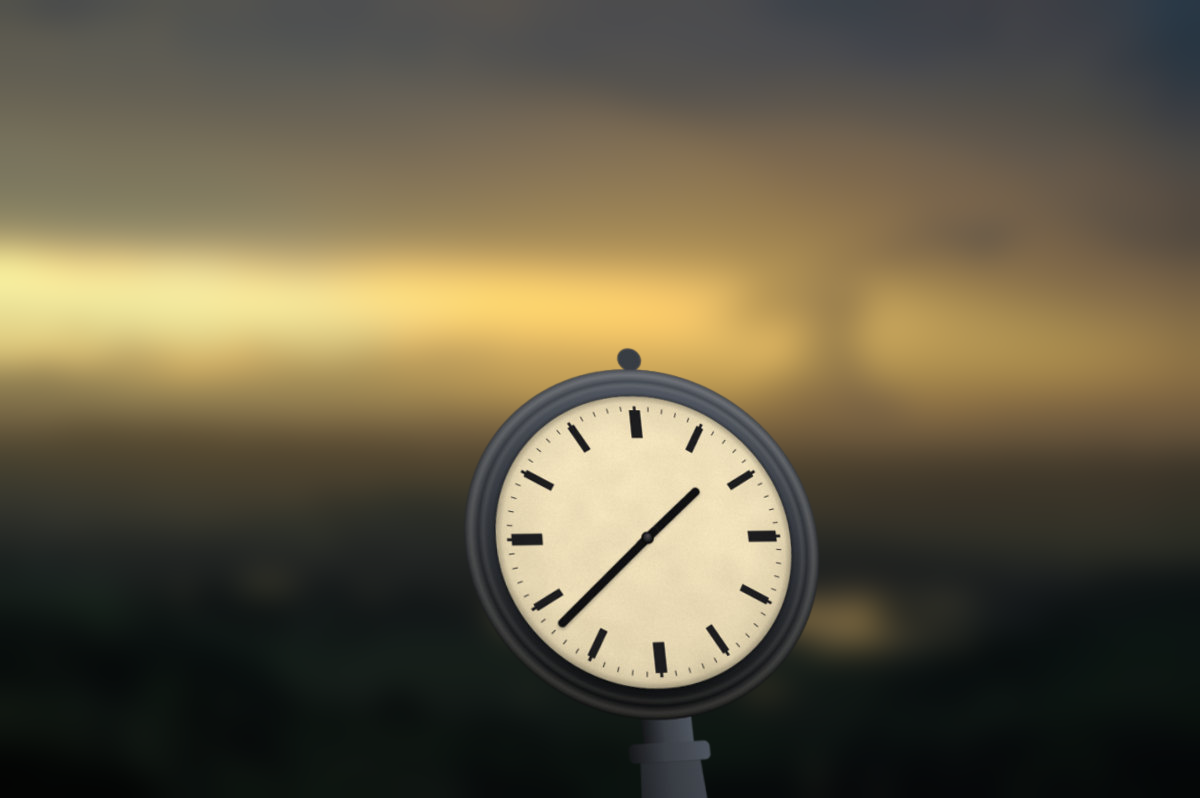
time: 1:38
